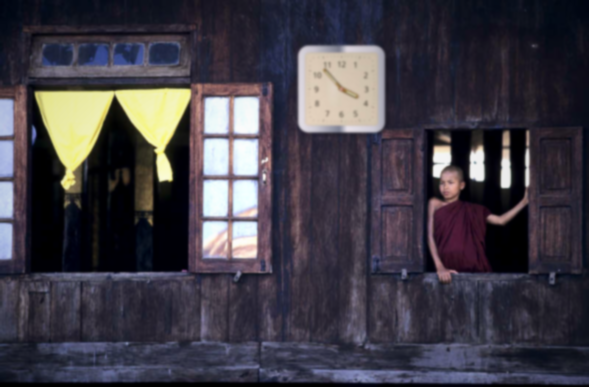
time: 3:53
